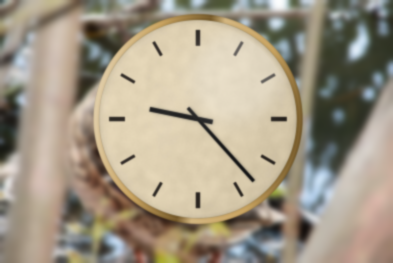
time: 9:23
